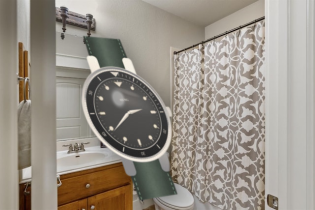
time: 2:39
